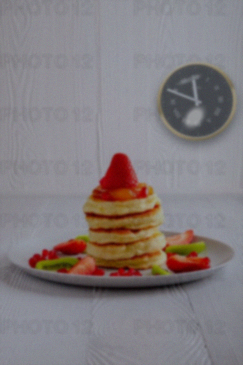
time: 11:49
